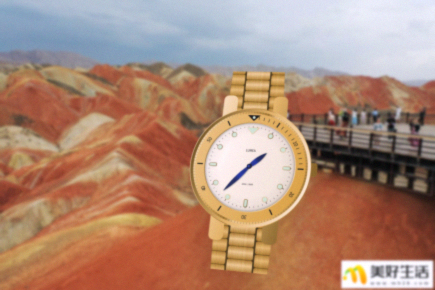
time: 1:37
